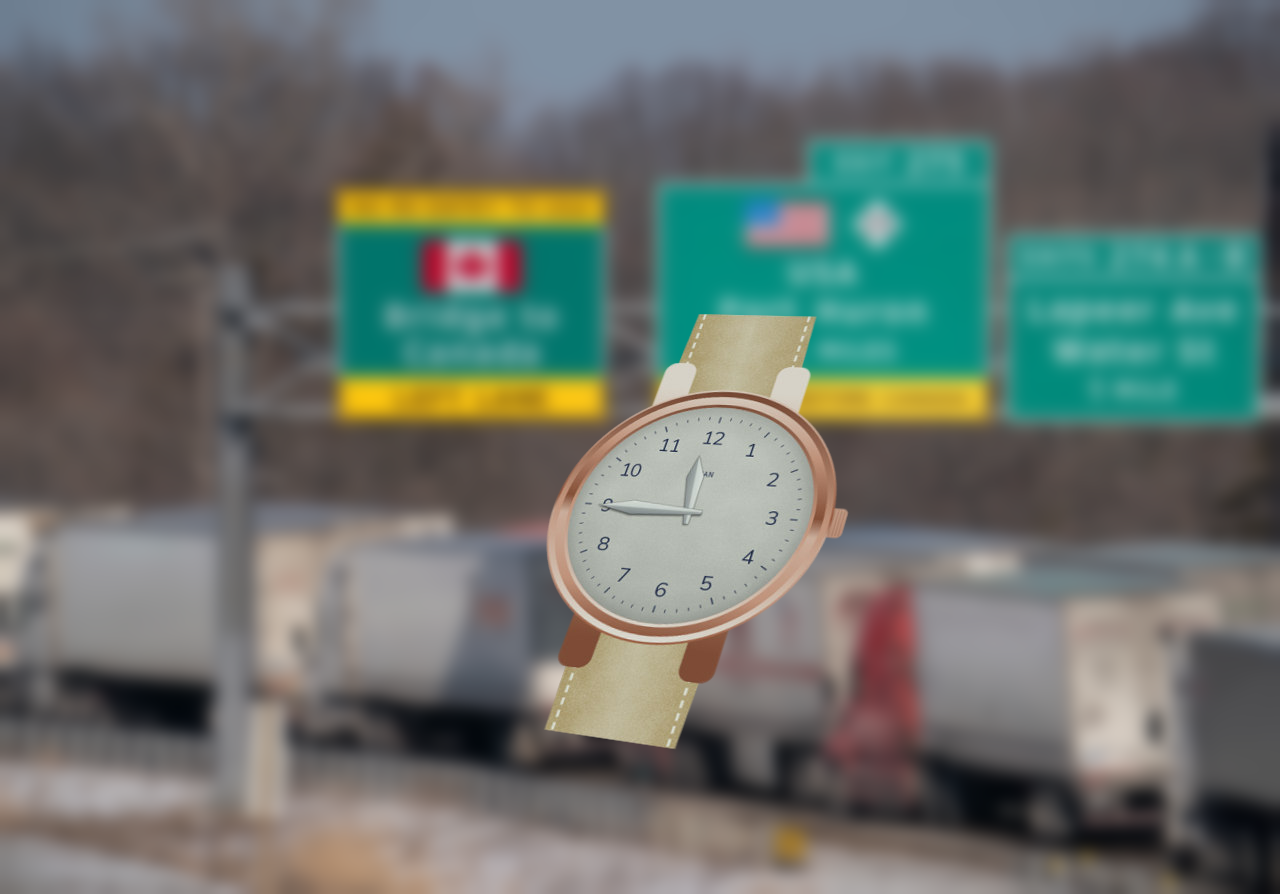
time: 11:45
